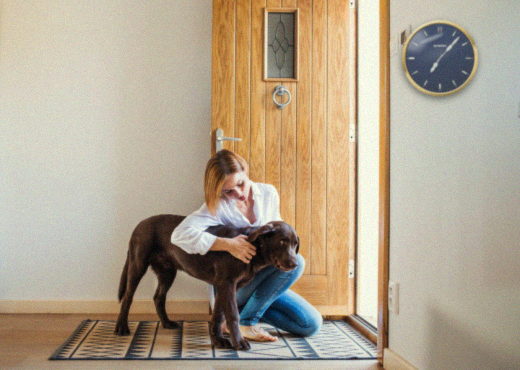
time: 7:07
